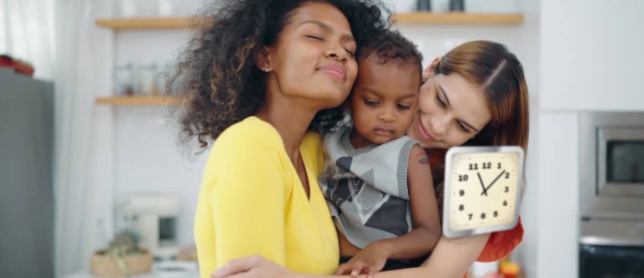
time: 11:08
